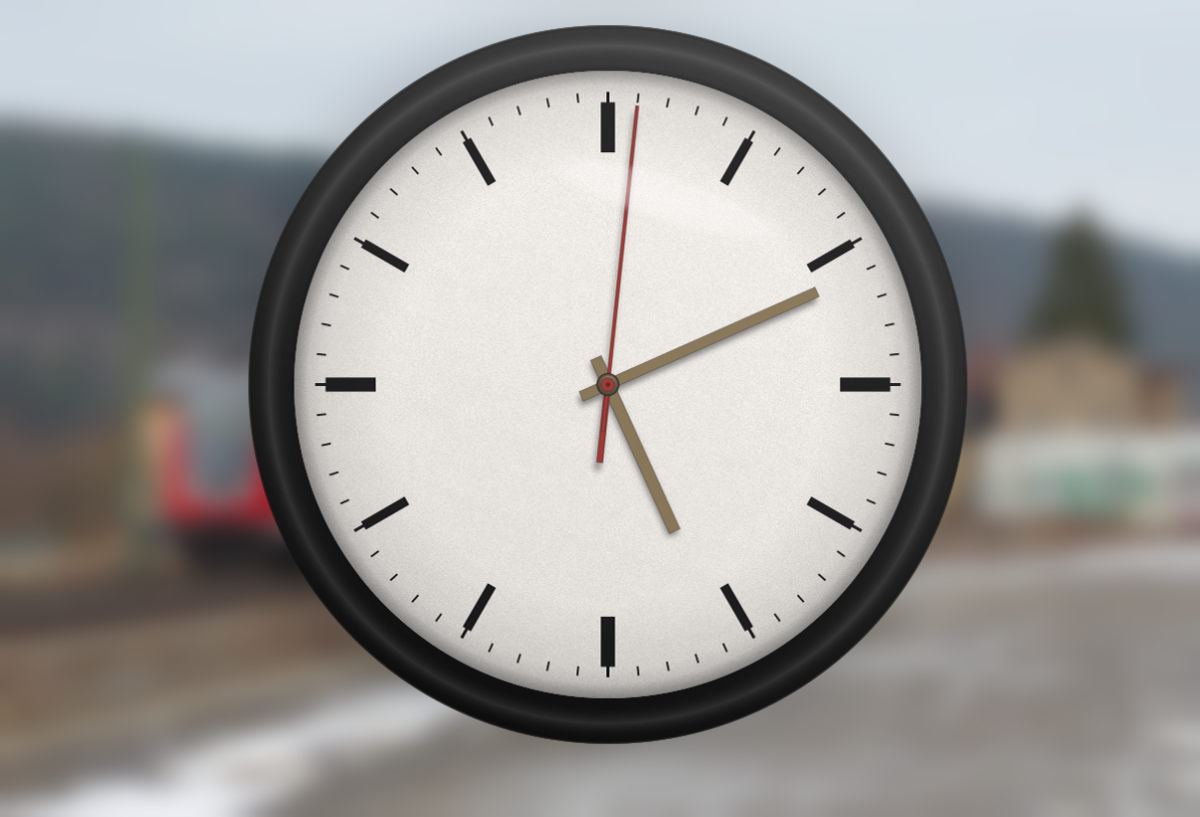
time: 5:11:01
